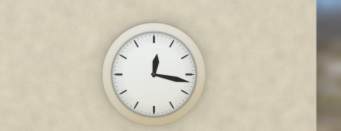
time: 12:17
